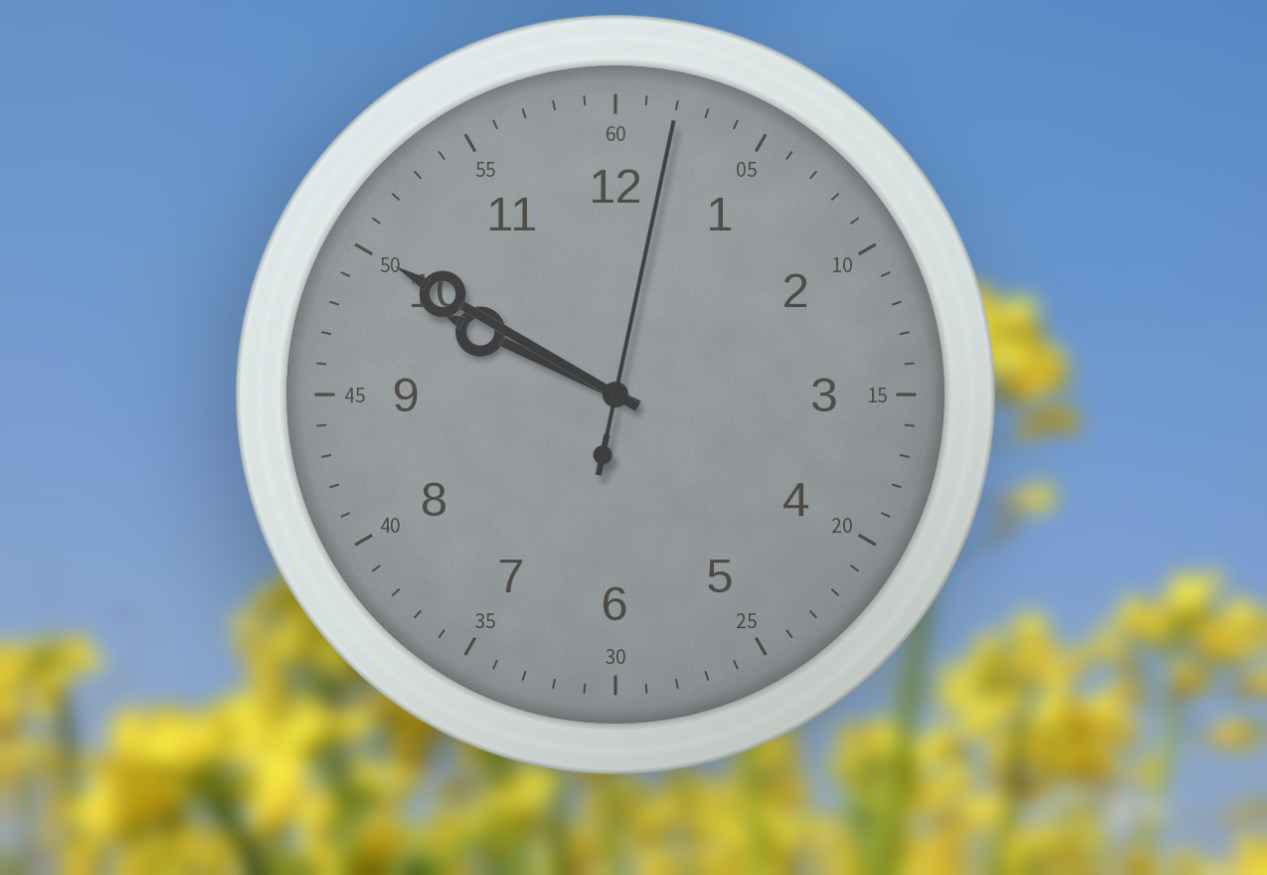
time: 9:50:02
